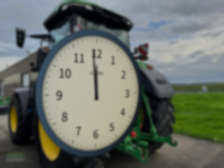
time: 11:59
